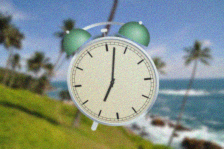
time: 7:02
